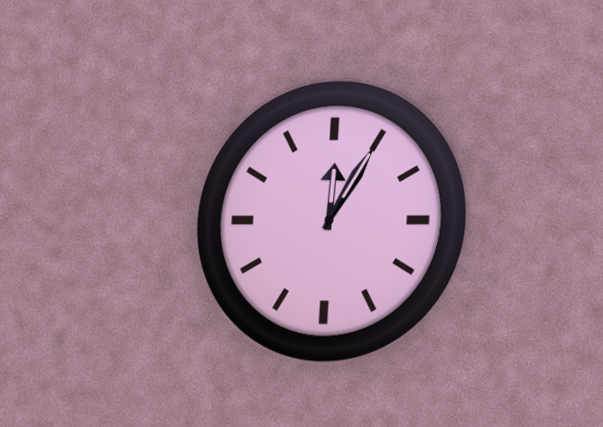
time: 12:05
